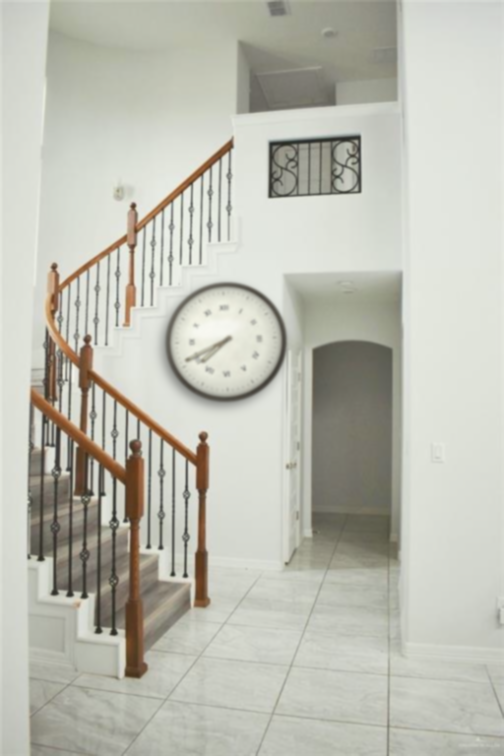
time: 7:41
